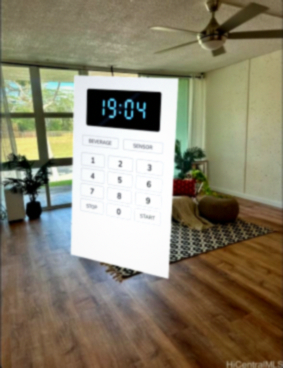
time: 19:04
